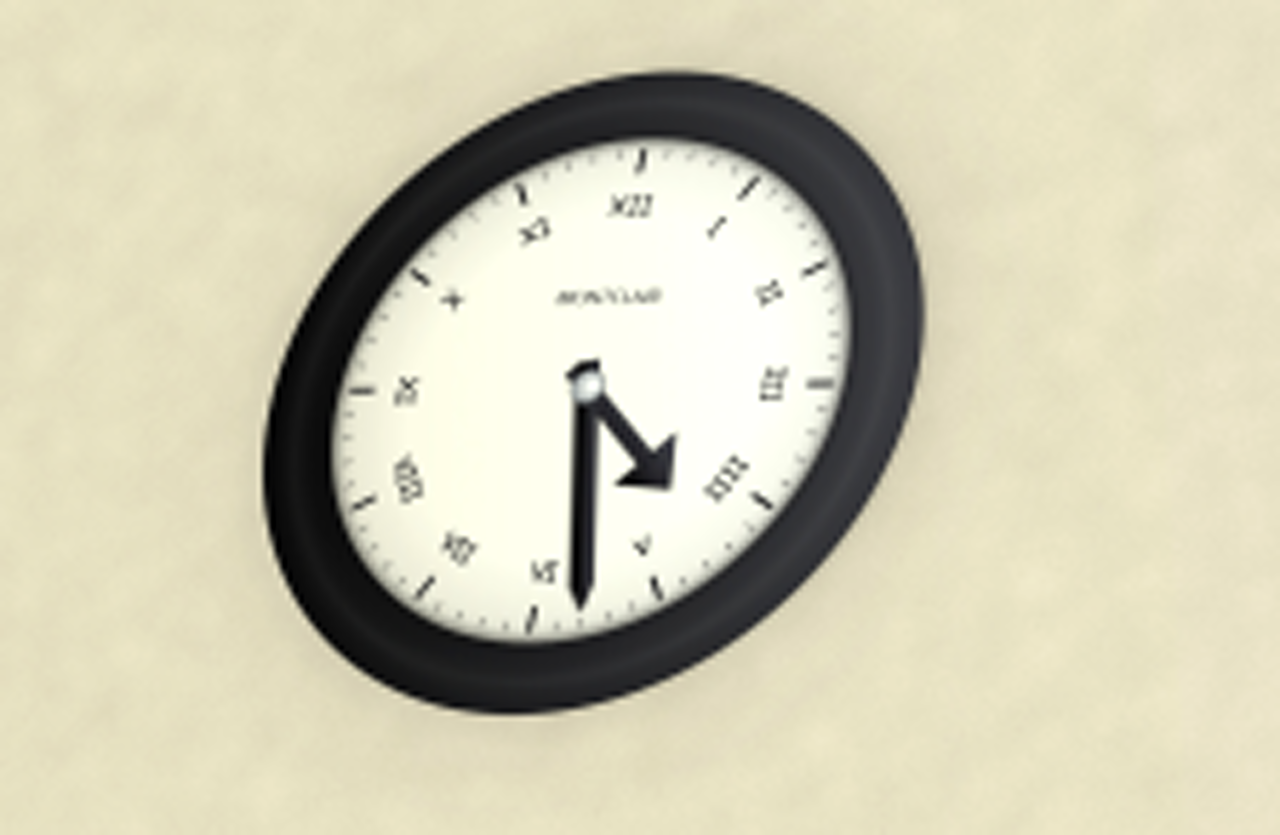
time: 4:28
